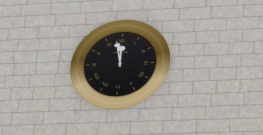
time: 11:58
